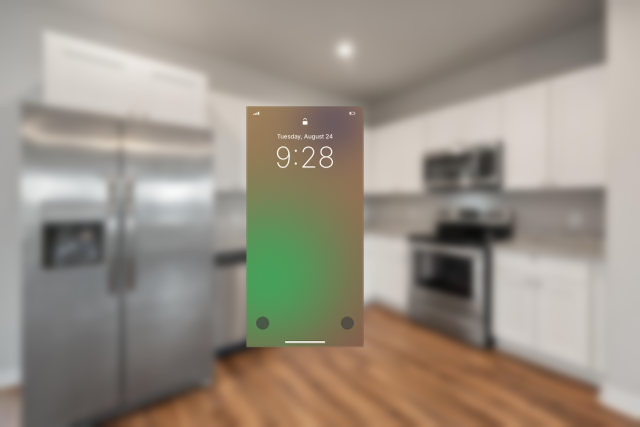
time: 9:28
